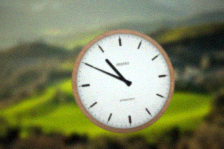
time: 10:50
